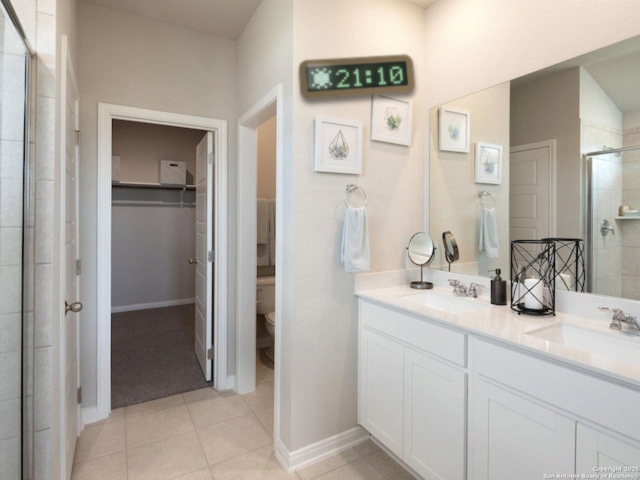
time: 21:10
